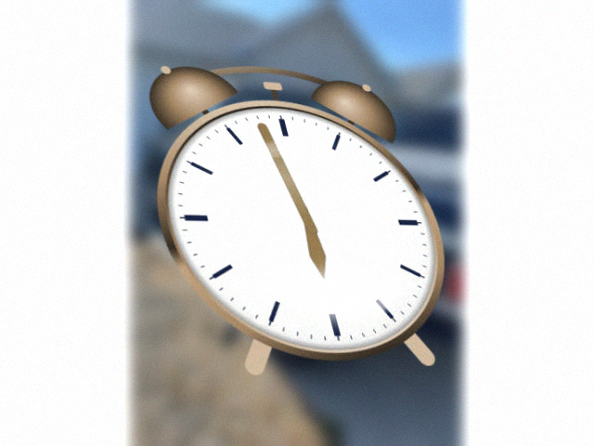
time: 5:58
